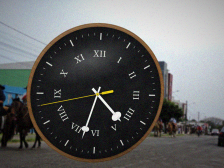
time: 4:32:43
